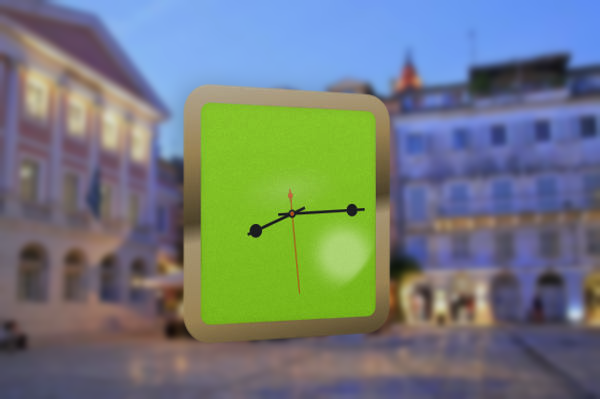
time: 8:14:29
